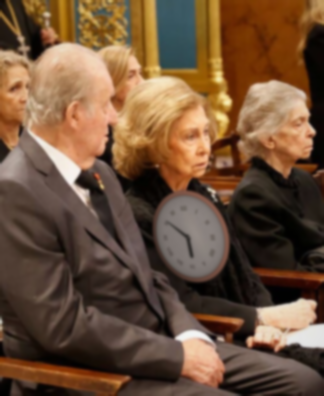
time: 5:51
